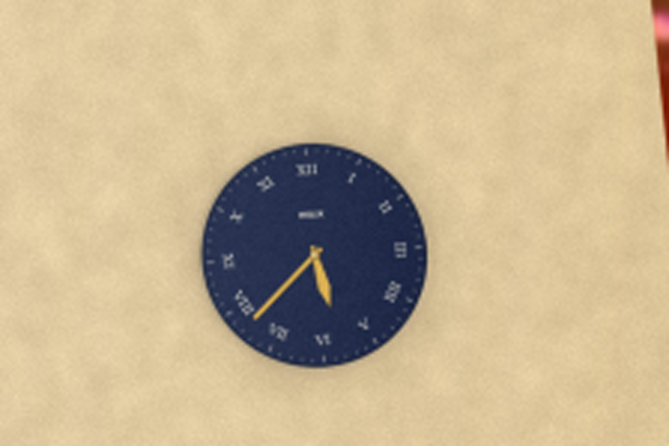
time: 5:38
